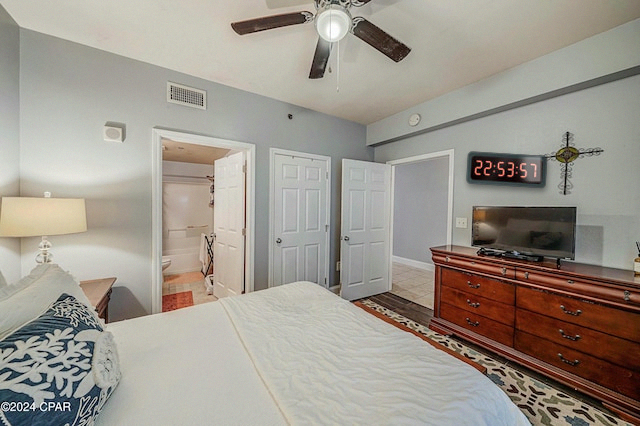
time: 22:53:57
